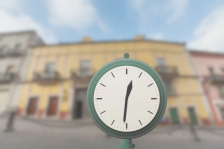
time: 12:31
